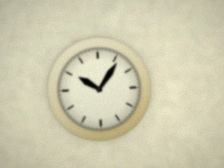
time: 10:06
